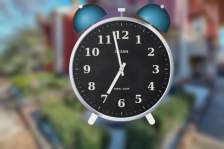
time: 6:58
